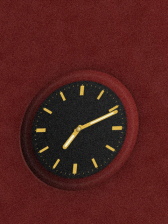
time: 7:11
